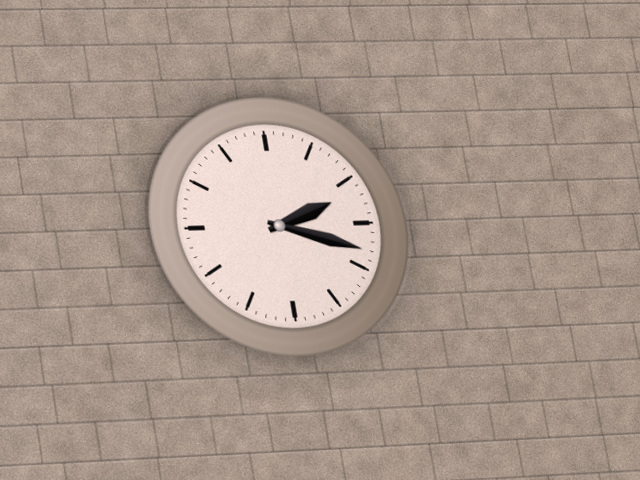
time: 2:18
